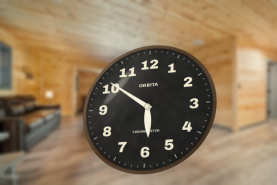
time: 5:51
